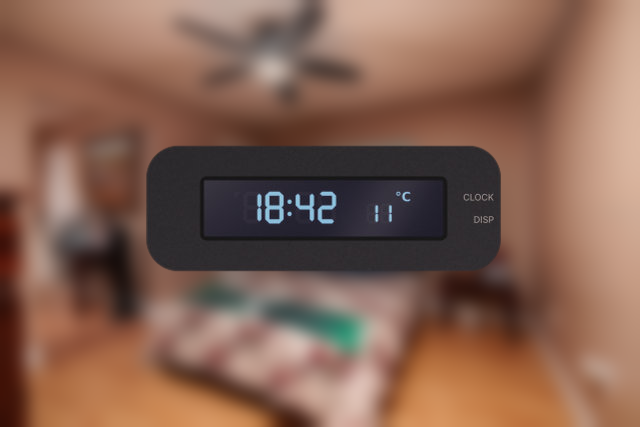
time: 18:42
